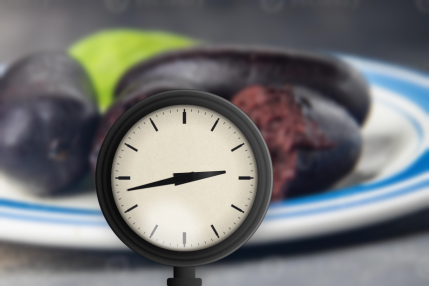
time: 2:43
